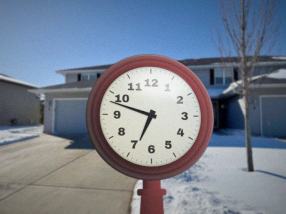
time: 6:48
